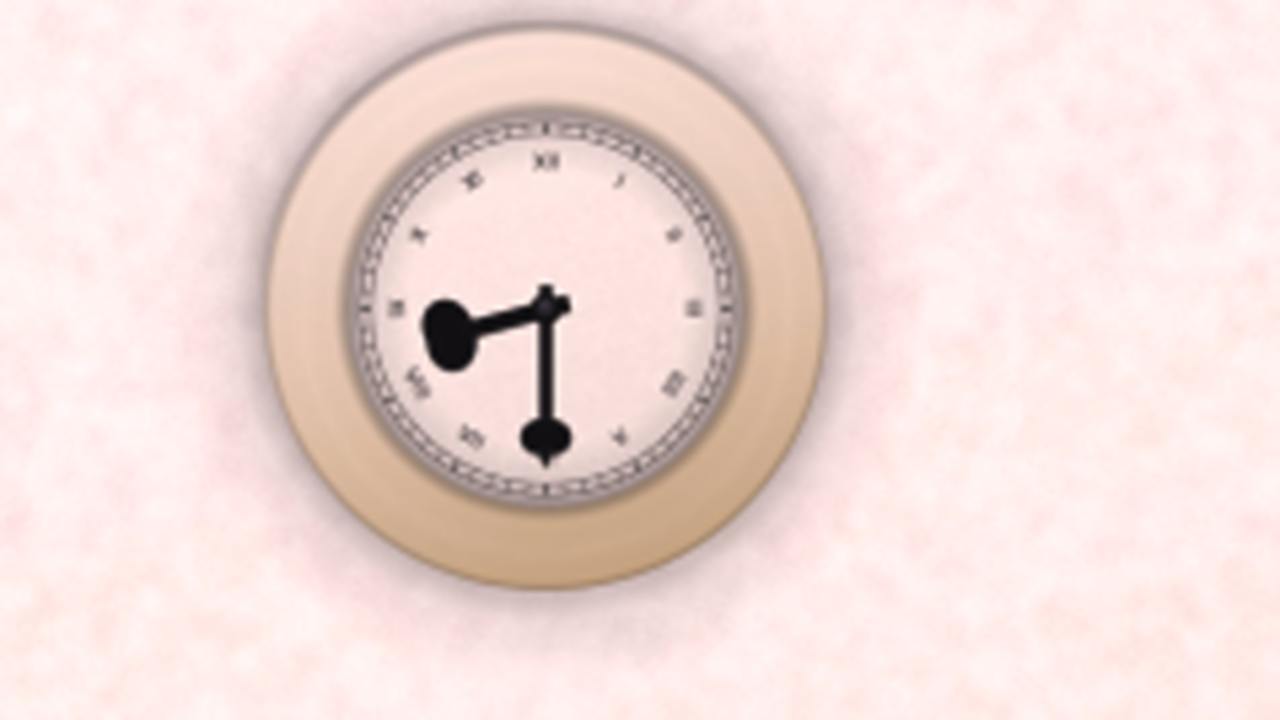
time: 8:30
